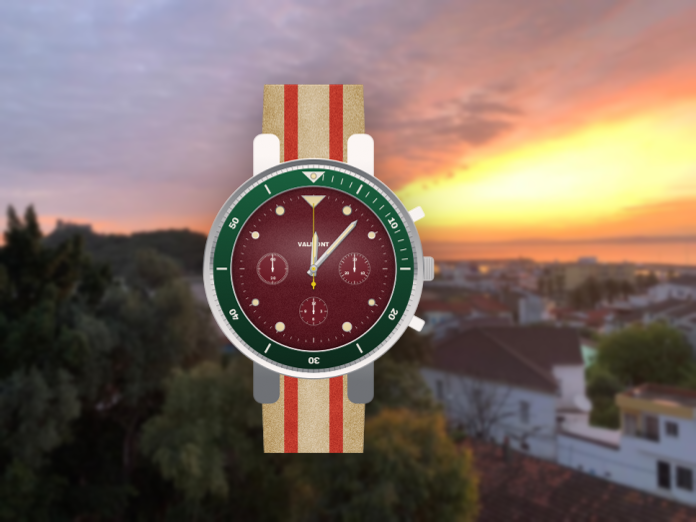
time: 12:07
